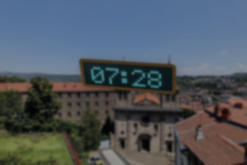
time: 7:28
